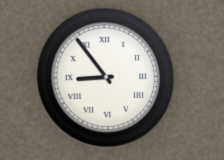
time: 8:54
